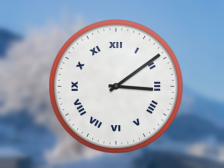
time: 3:09
